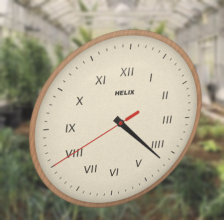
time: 4:21:40
